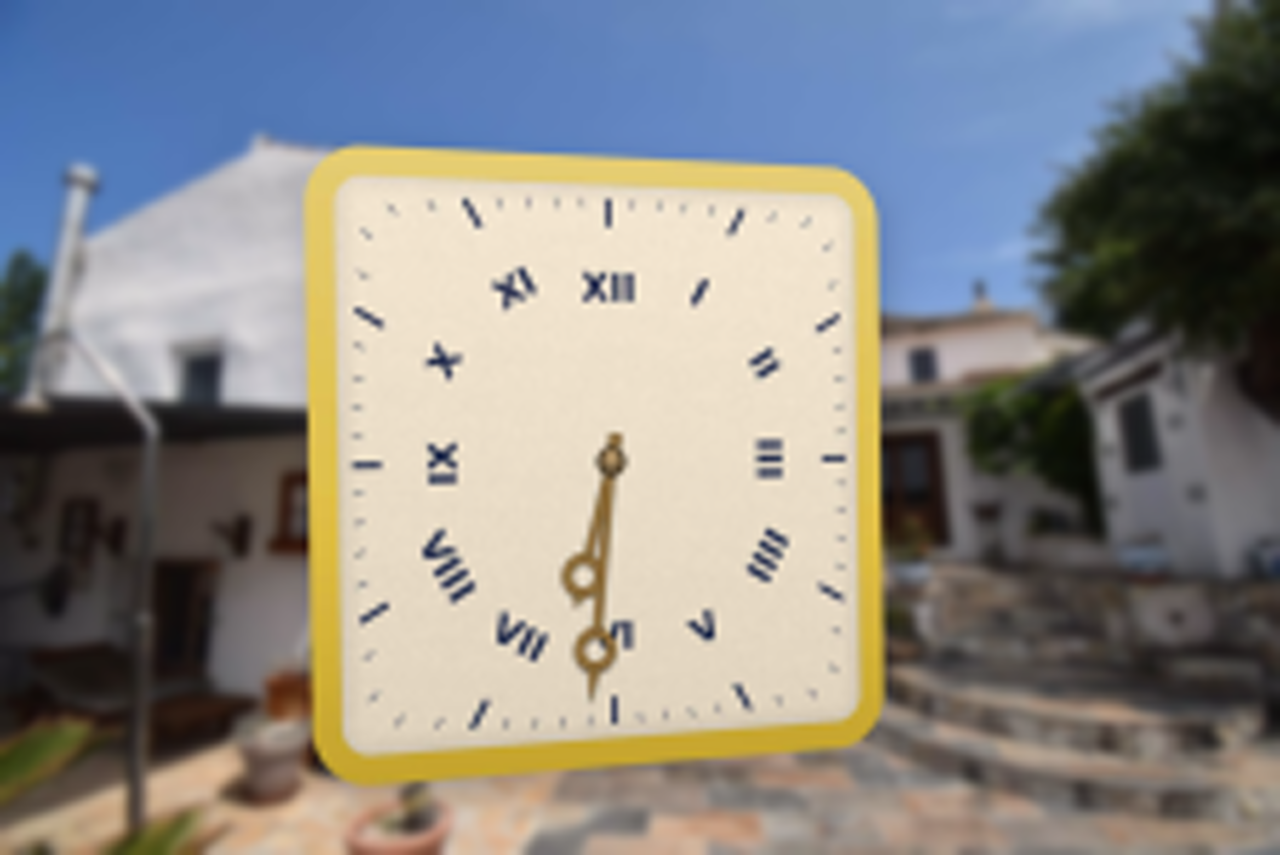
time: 6:31
